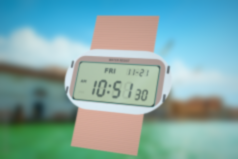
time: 10:51:30
